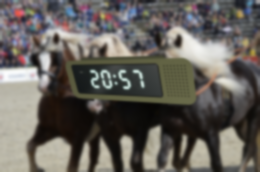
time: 20:57
